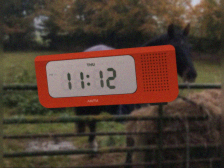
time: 11:12
